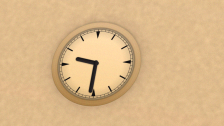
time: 9:31
